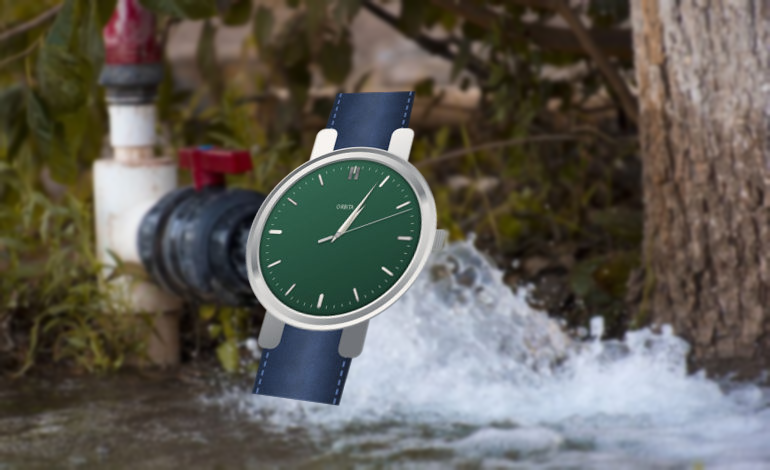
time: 1:04:11
